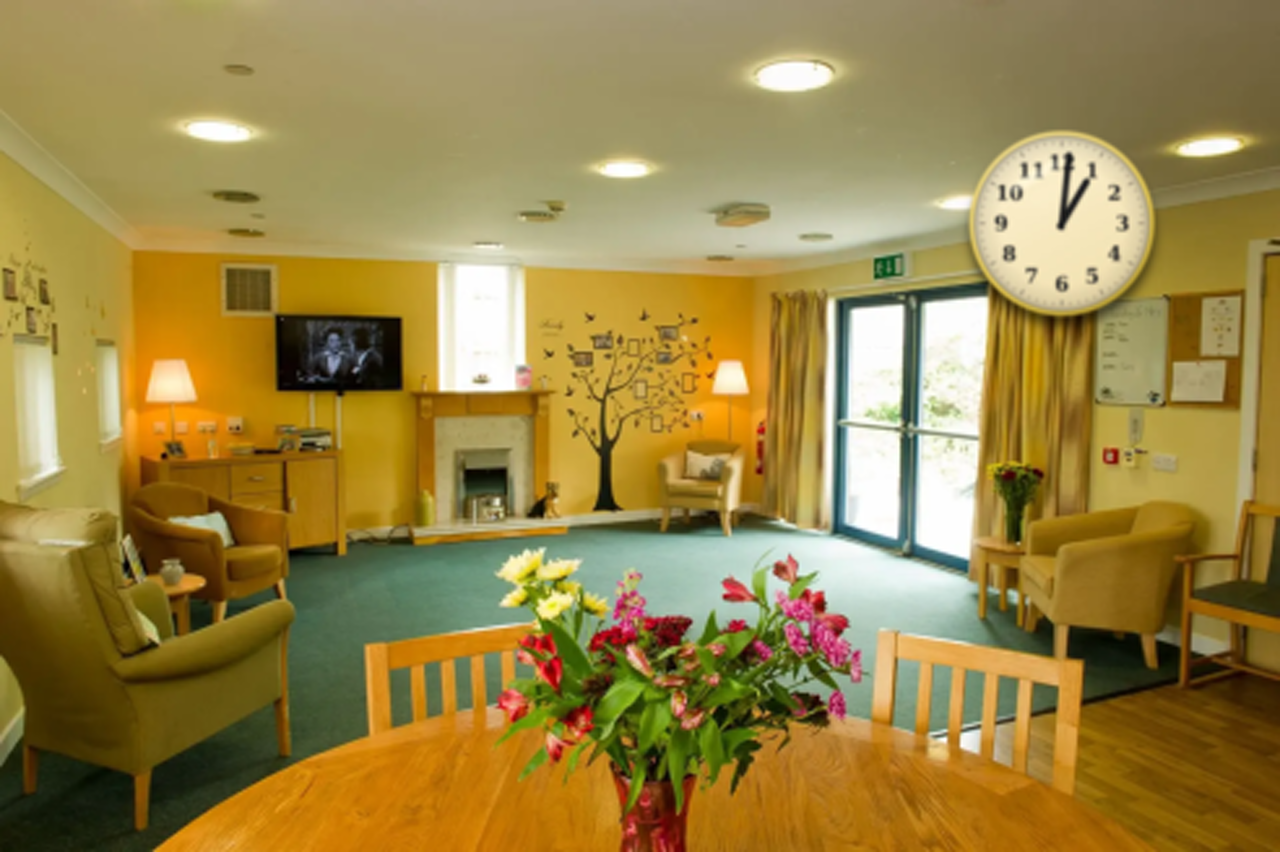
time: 1:01
